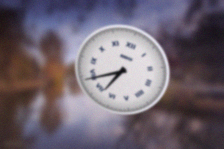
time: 6:39
